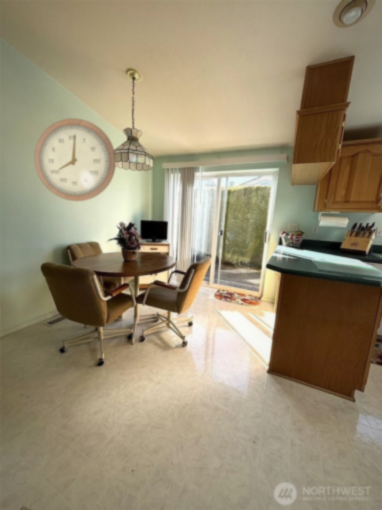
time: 8:01
